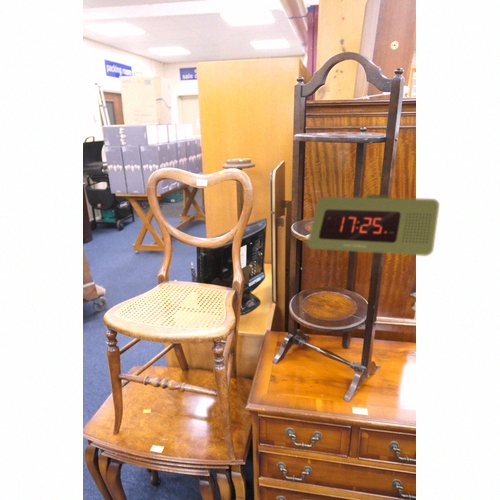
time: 17:25
